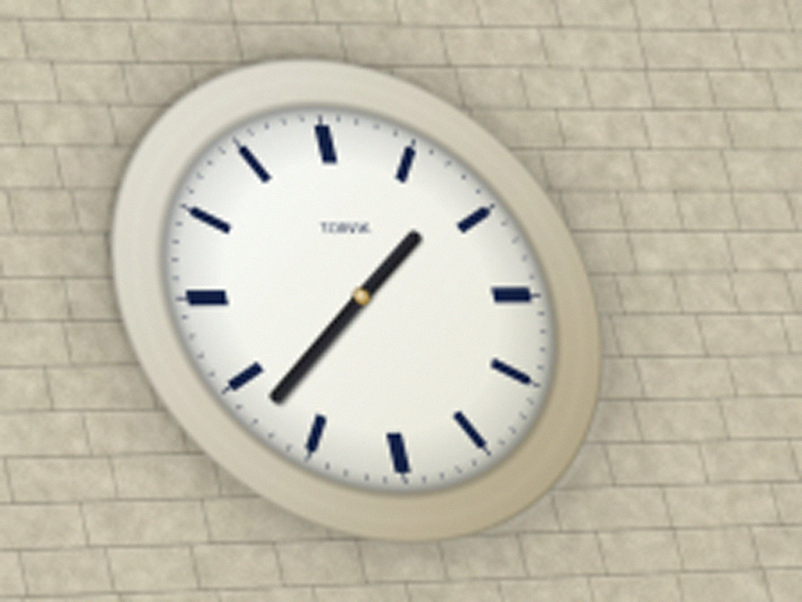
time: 1:38
